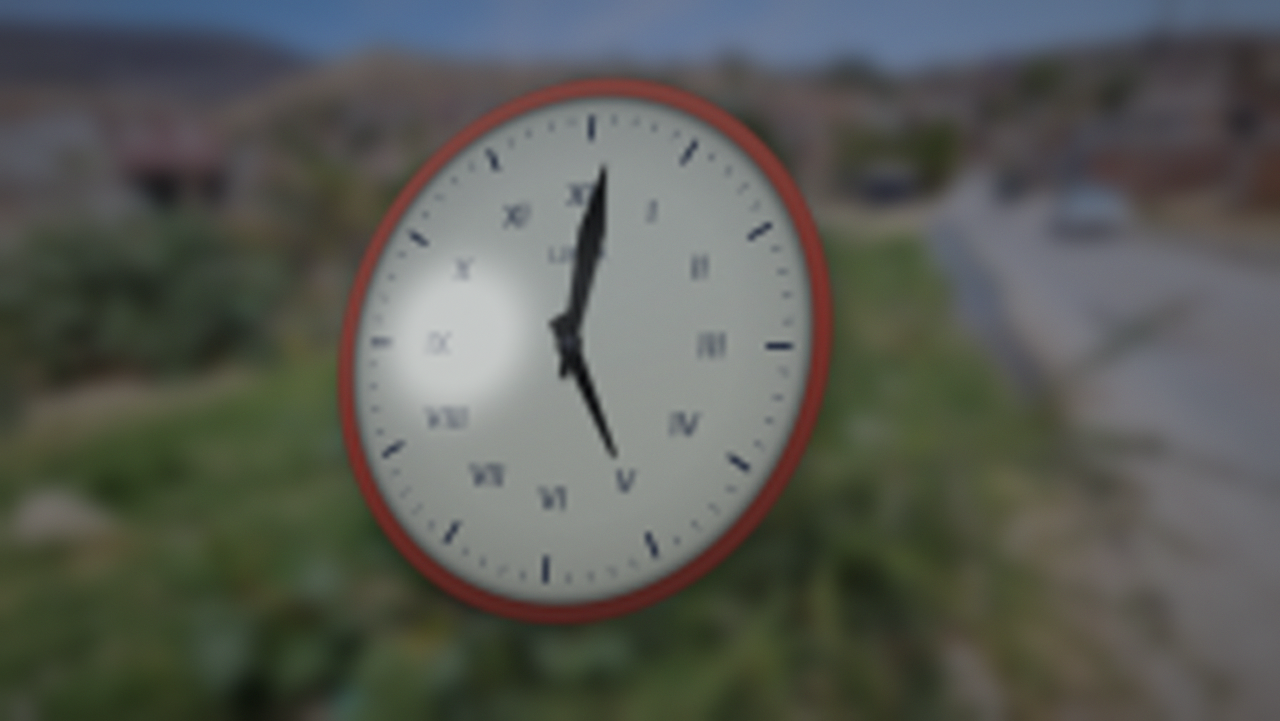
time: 5:01
